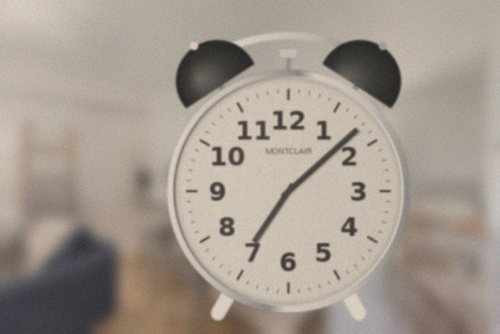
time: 7:08
